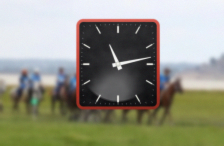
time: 11:13
